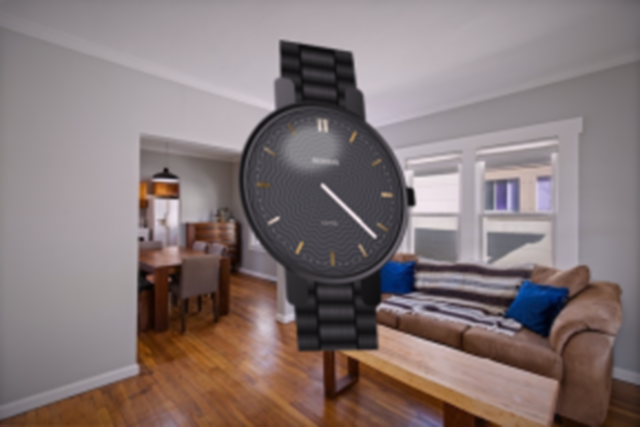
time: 4:22
